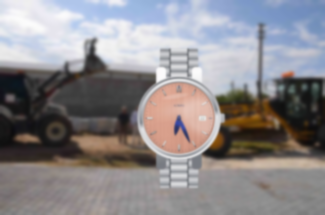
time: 6:26
